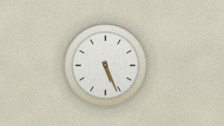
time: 5:26
